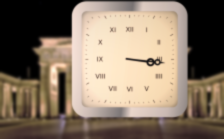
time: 3:16
